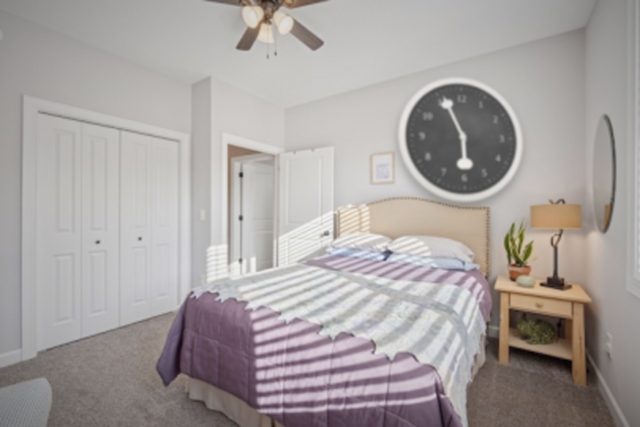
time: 5:56
